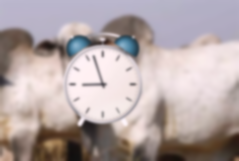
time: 8:57
